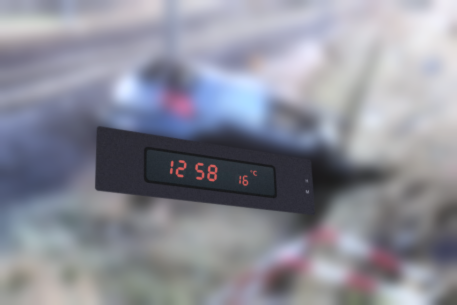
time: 12:58
